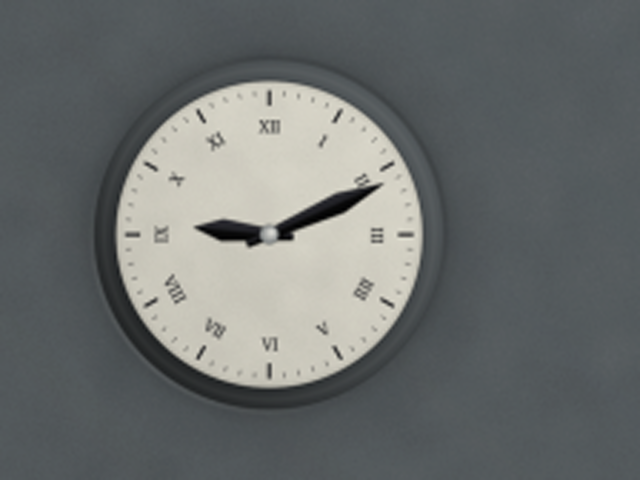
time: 9:11
